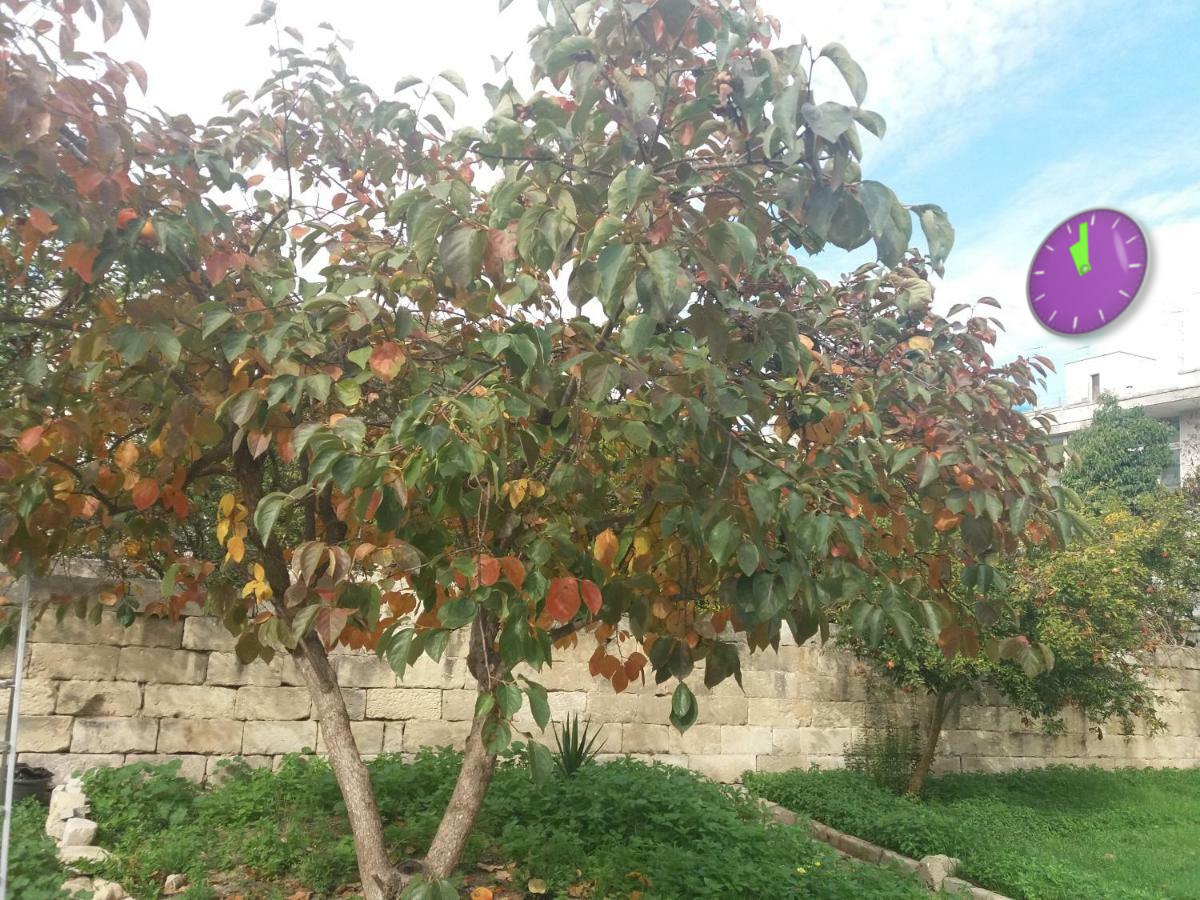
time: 10:58
